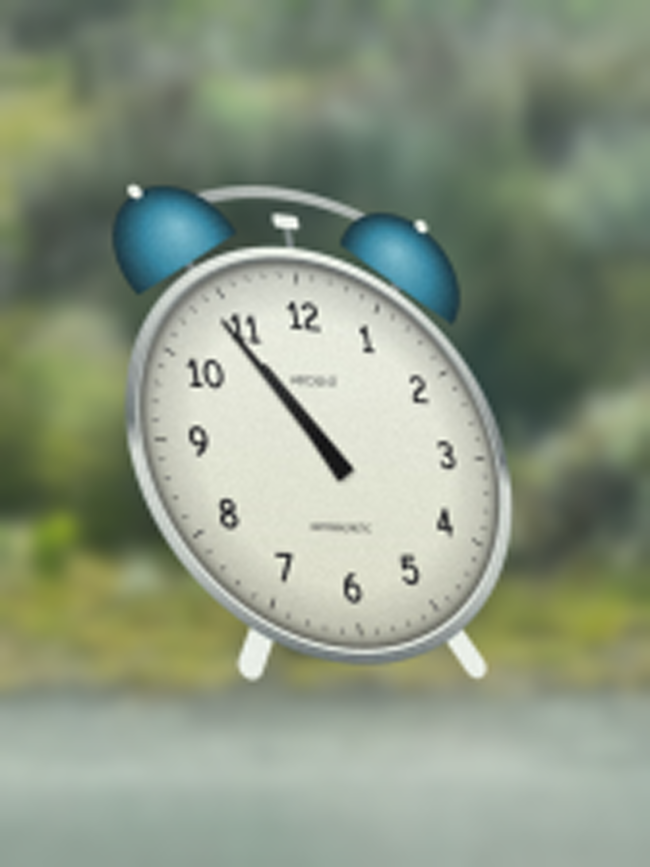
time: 10:54
